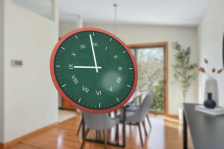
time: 8:59
